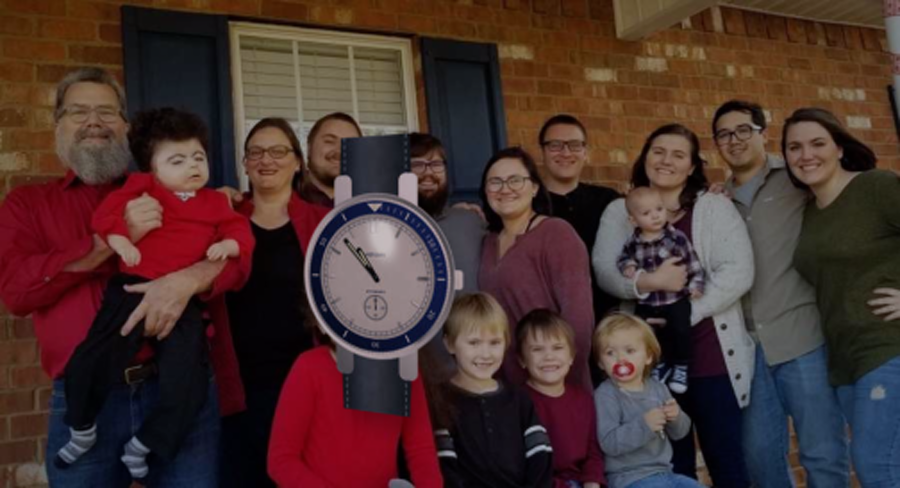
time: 10:53
